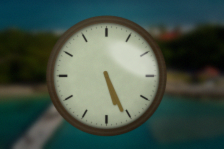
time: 5:26
